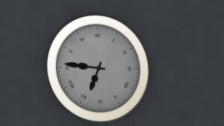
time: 6:46
